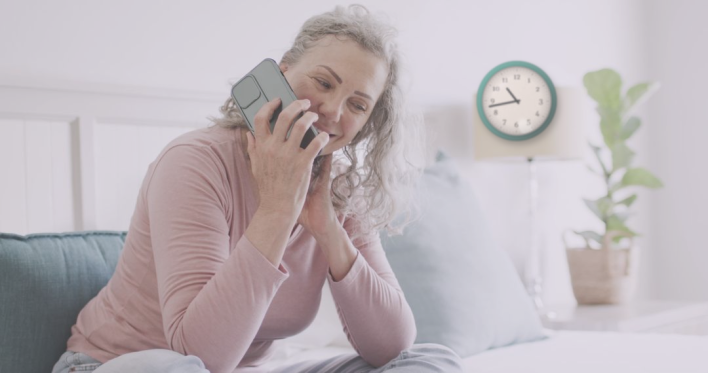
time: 10:43
